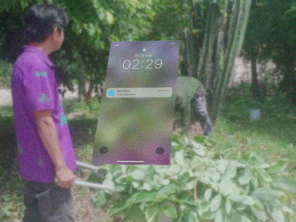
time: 2:29
